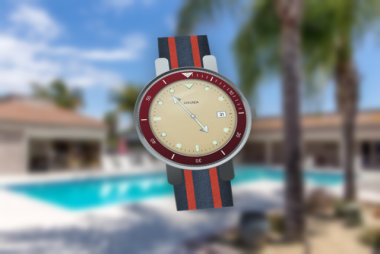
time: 4:54
